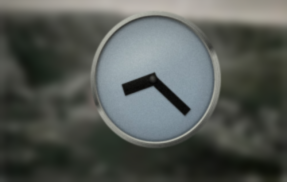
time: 8:22
